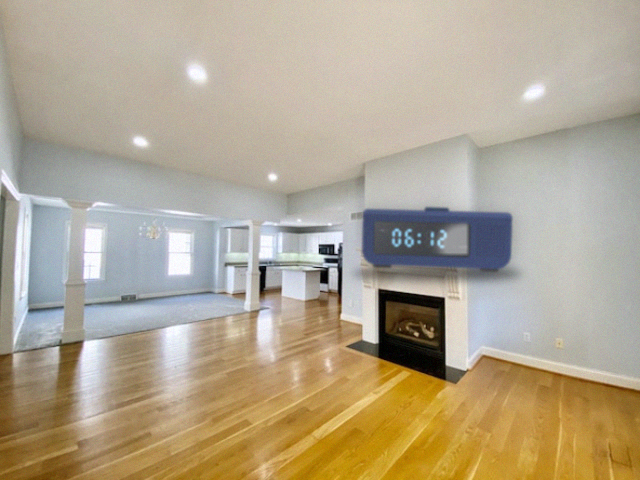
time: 6:12
